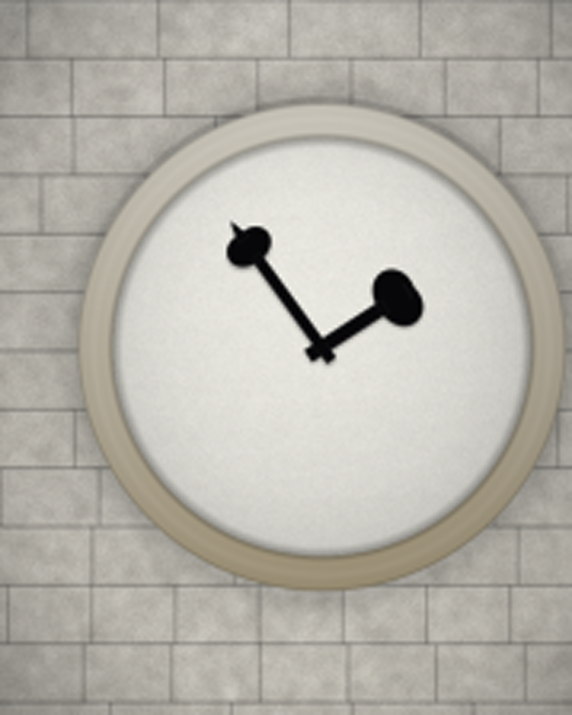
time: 1:54
